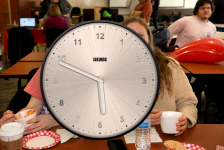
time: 5:49
